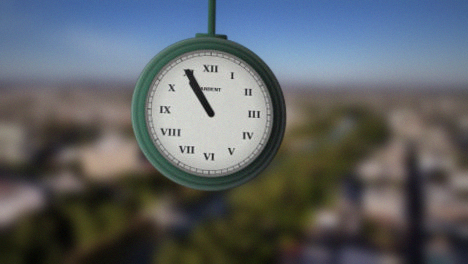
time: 10:55
